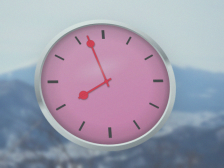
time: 7:57
